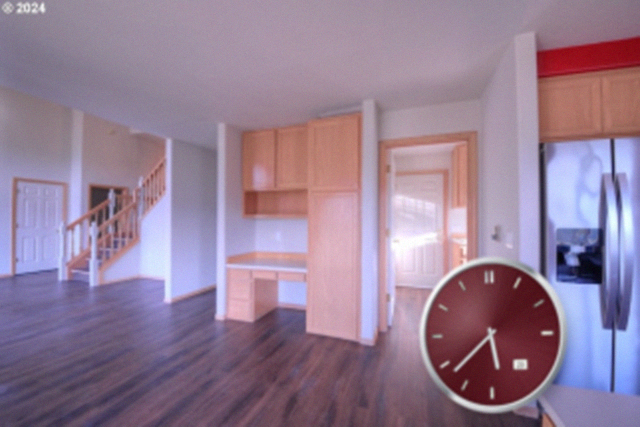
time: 5:38
